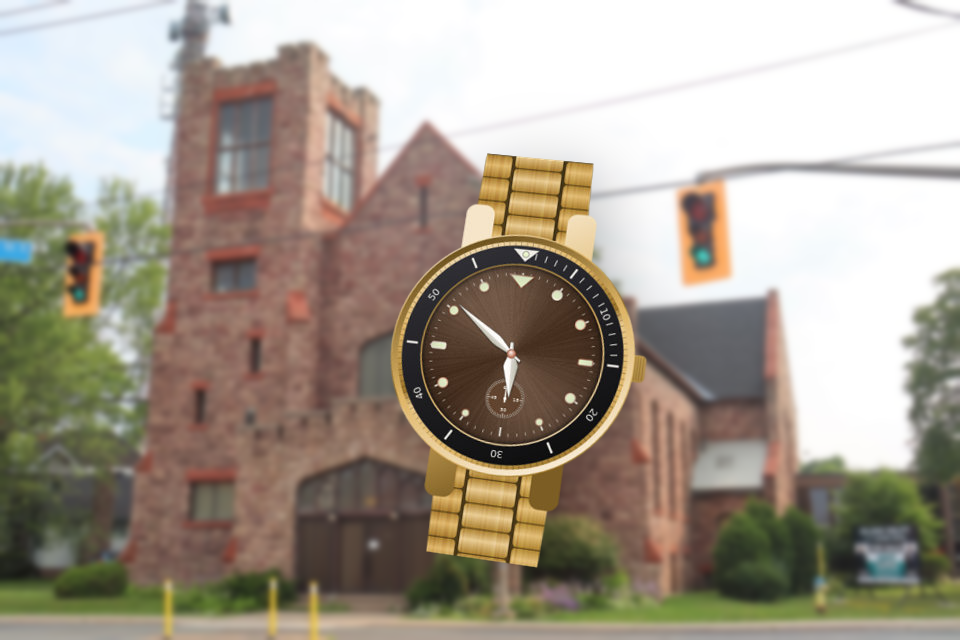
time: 5:51
